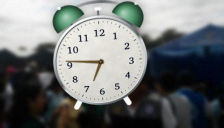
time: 6:46
